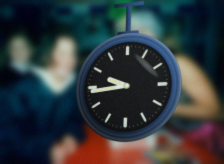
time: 9:44
